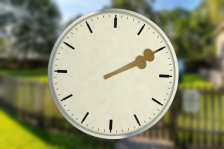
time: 2:10
